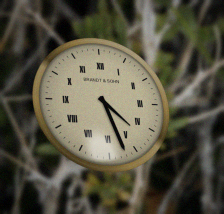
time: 4:27
